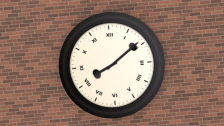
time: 8:09
